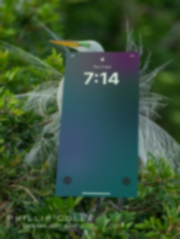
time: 7:14
